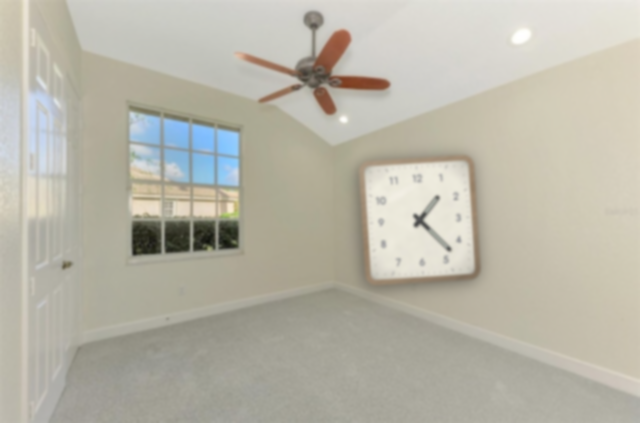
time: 1:23
